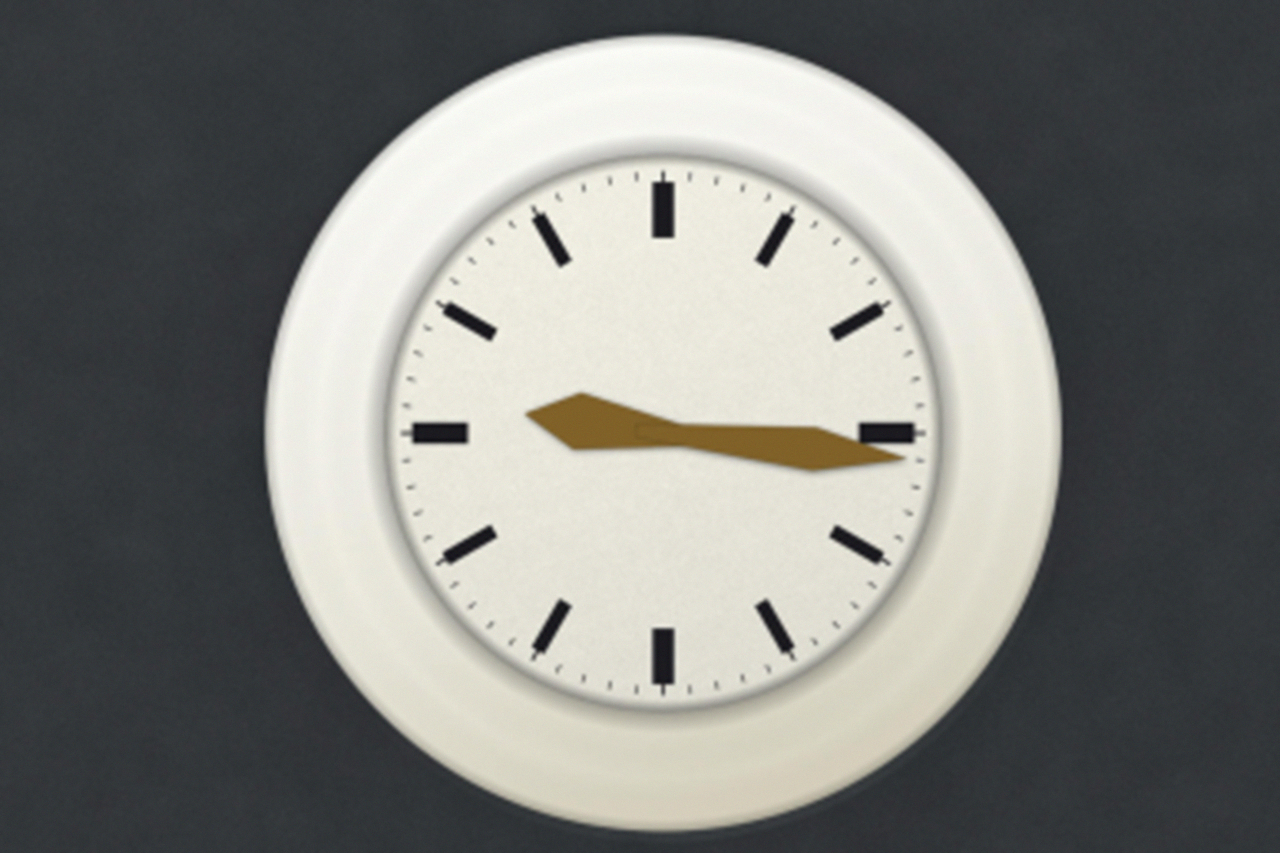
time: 9:16
